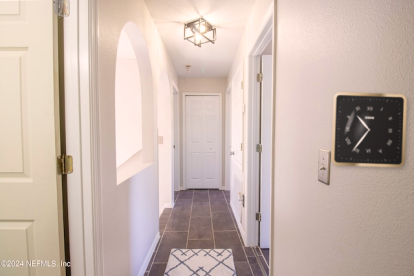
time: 10:36
